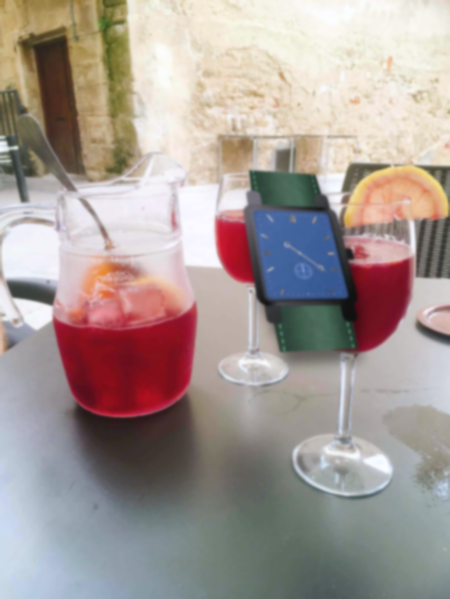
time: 10:22
